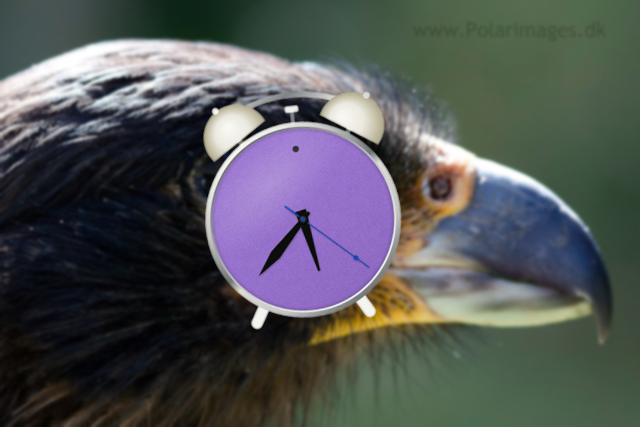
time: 5:37:22
